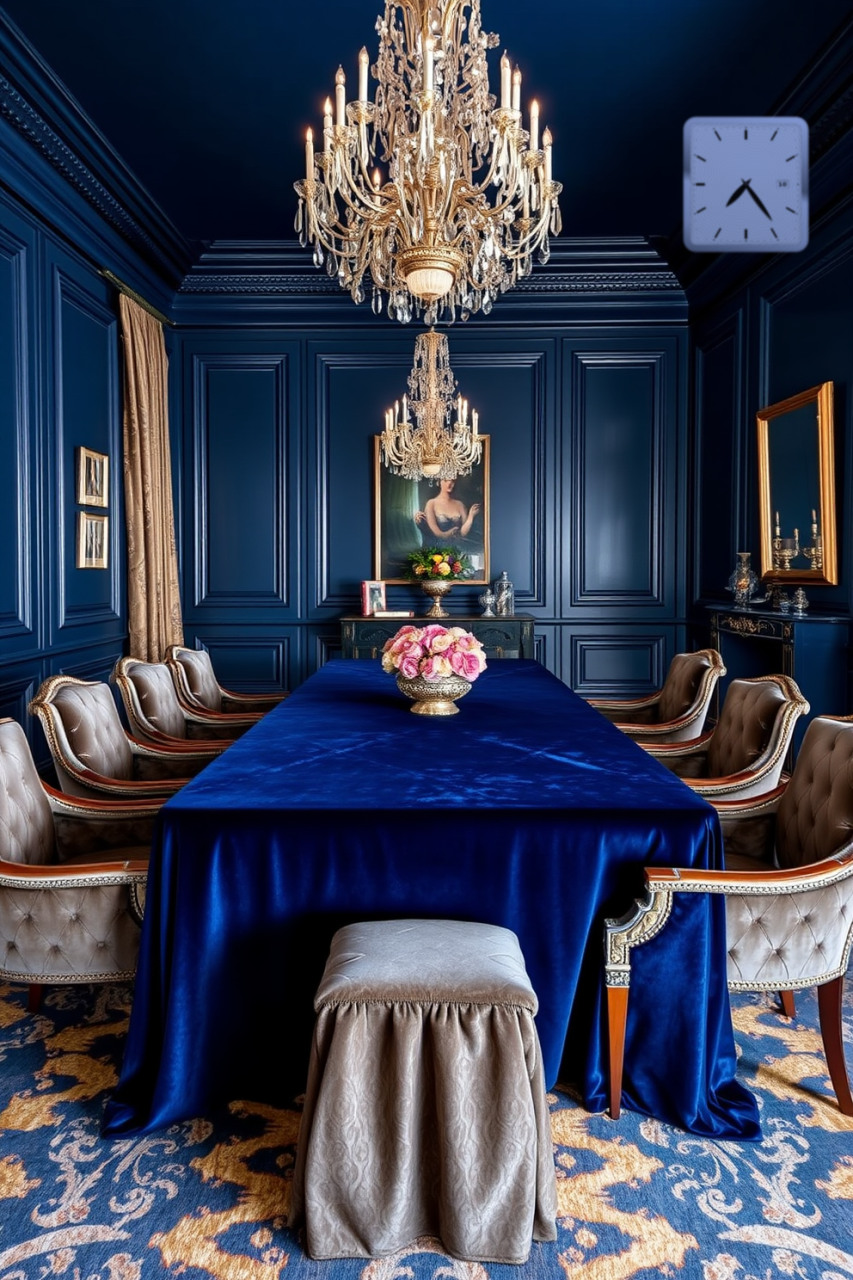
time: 7:24
